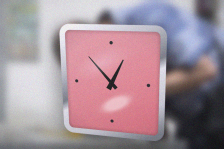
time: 12:53
